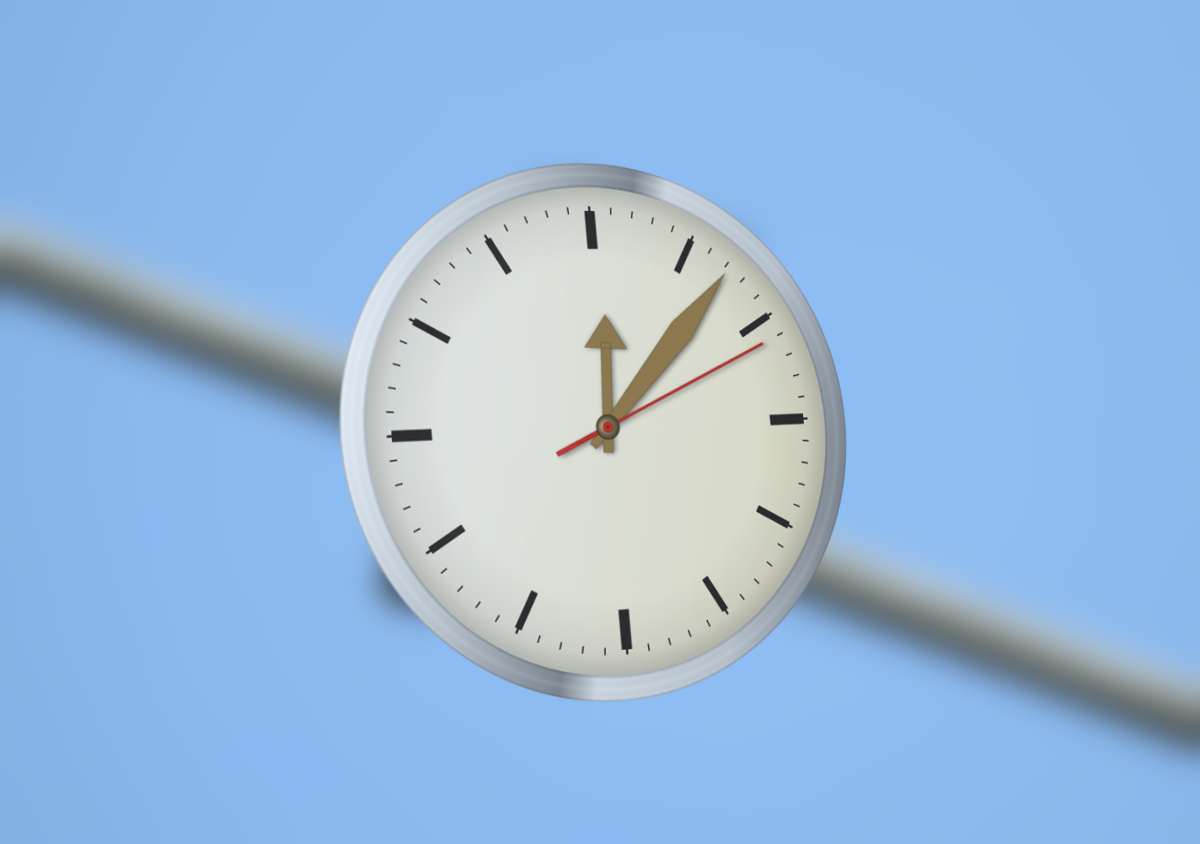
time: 12:07:11
